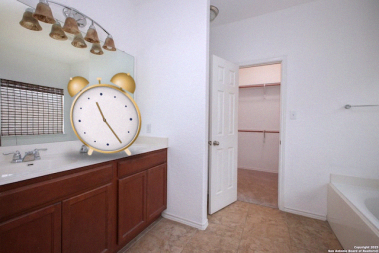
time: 11:25
